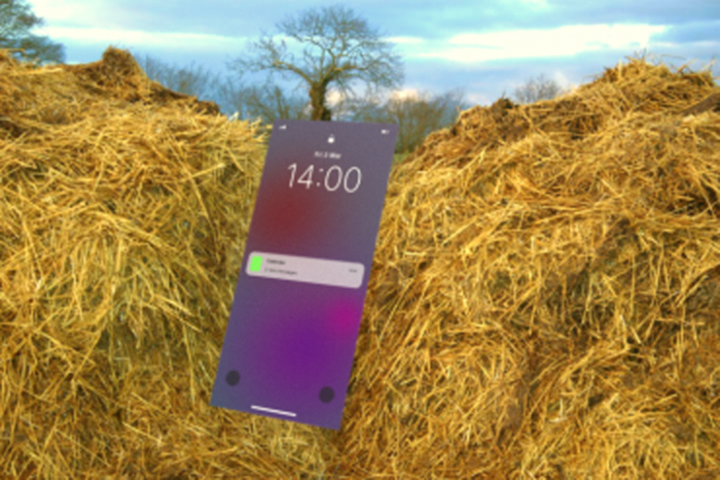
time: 14:00
